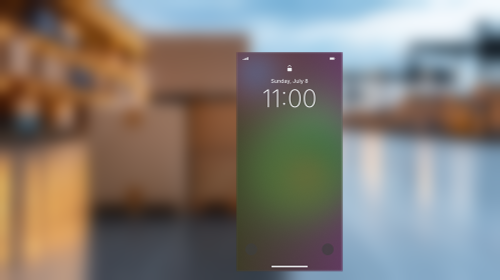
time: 11:00
